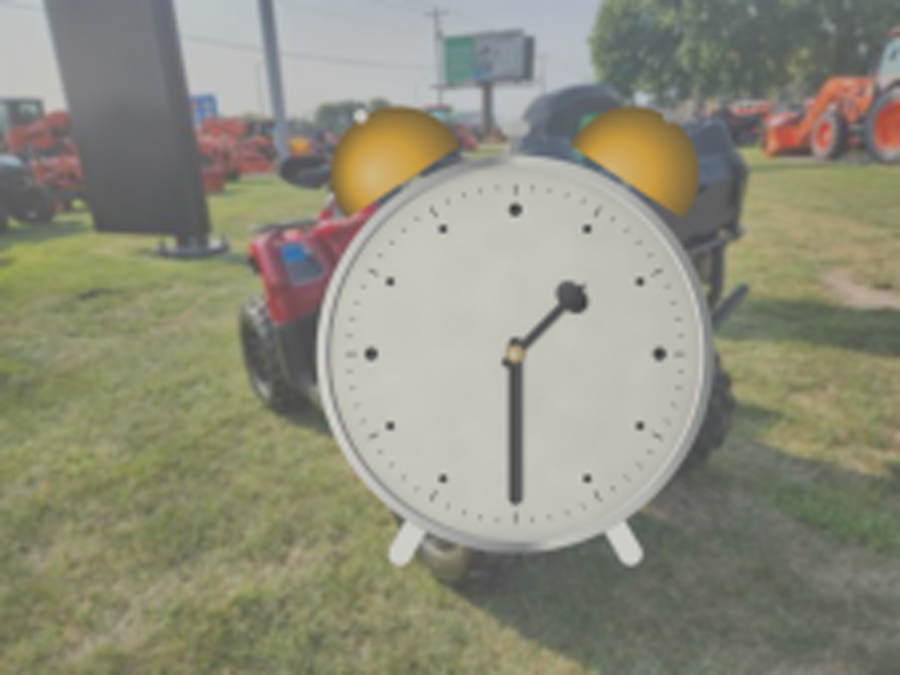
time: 1:30
